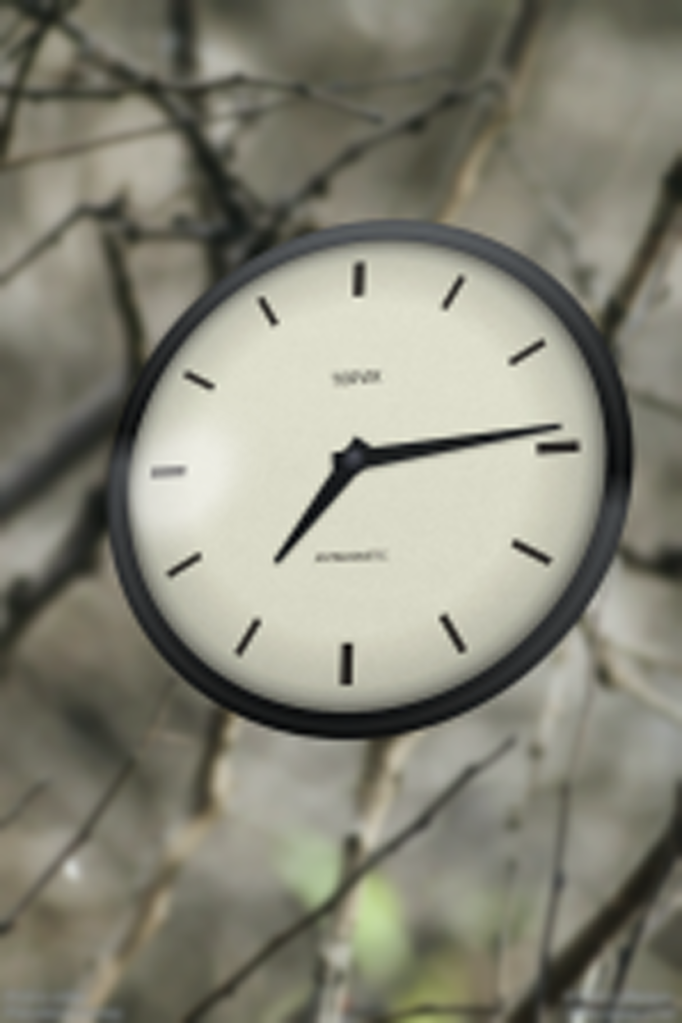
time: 7:14
